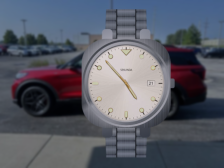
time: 4:53
